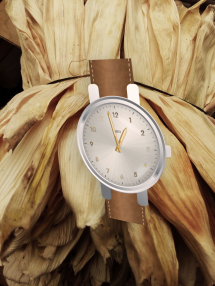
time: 12:58
